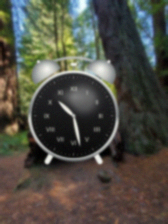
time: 10:28
